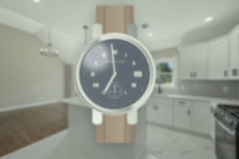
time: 6:59
